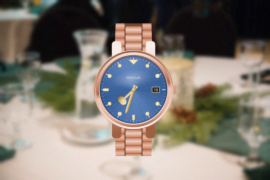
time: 7:33
